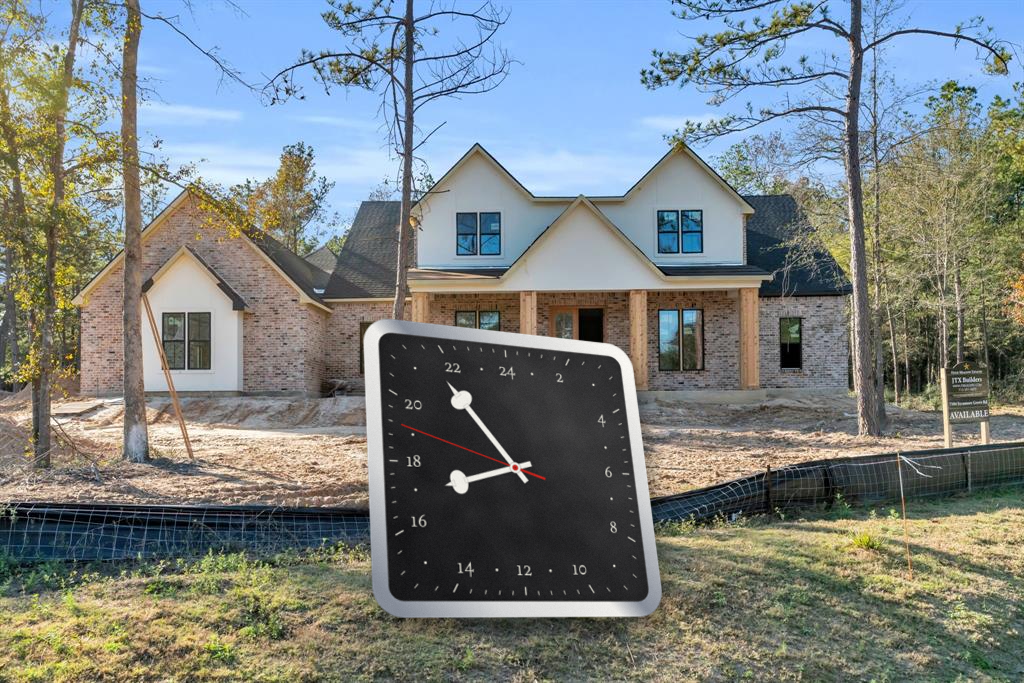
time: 16:53:48
